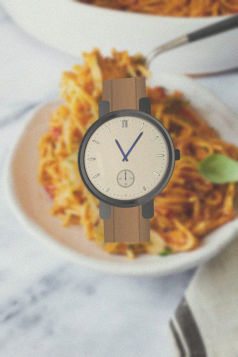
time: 11:06
